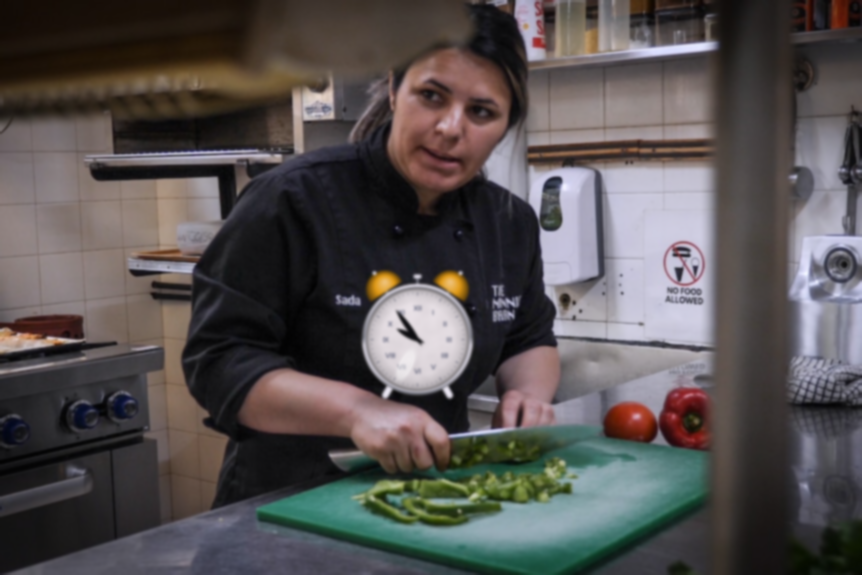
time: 9:54
